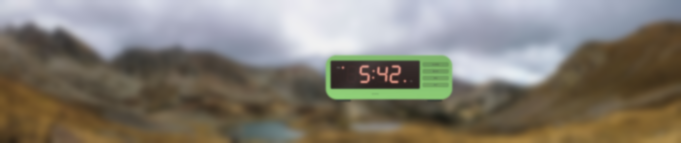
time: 5:42
